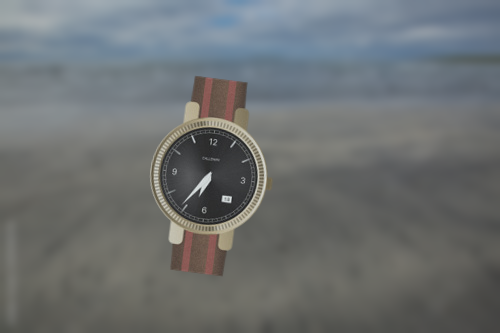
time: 6:36
